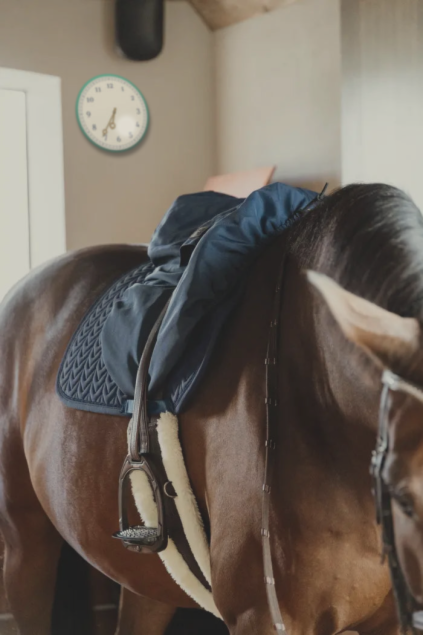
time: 6:36
